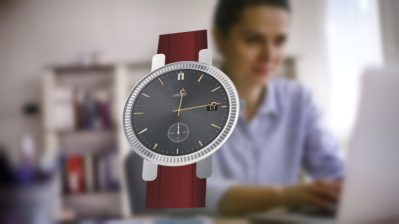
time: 12:14
